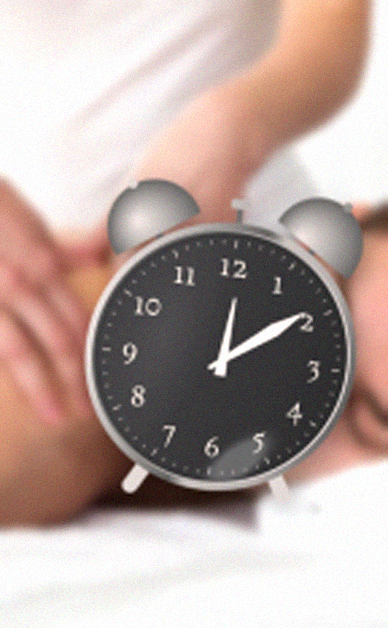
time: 12:09
